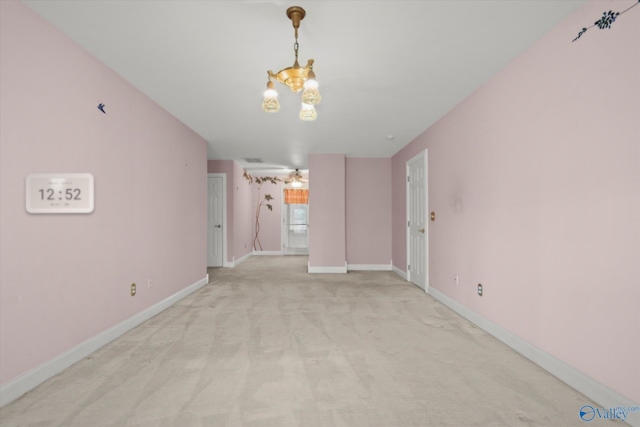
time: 12:52
